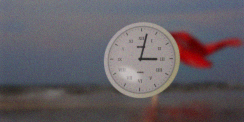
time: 3:02
